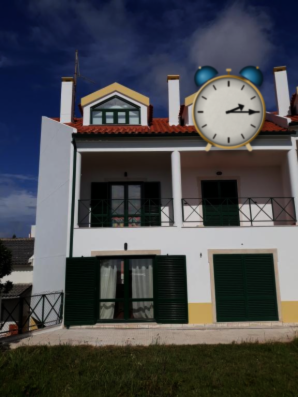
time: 2:15
